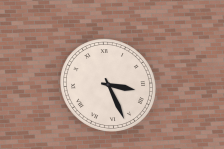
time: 3:27
